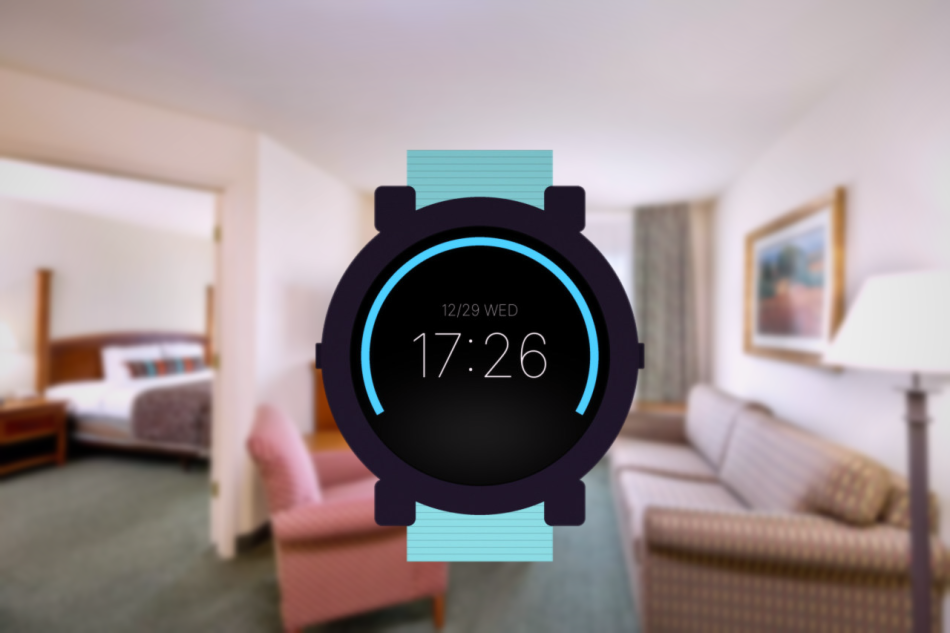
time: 17:26
